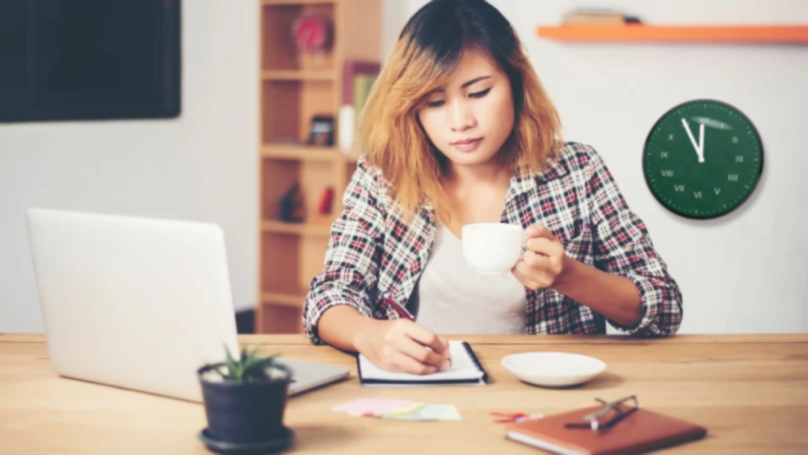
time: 11:55
